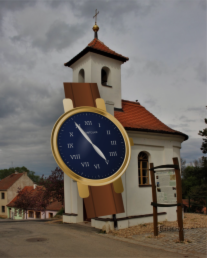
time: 4:55
